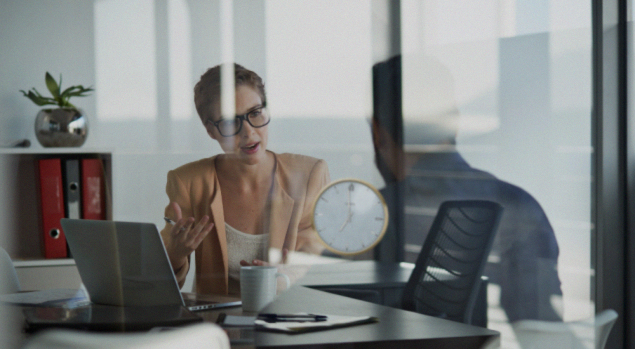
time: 6:59
